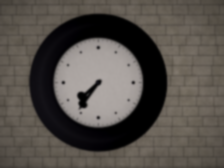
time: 7:36
